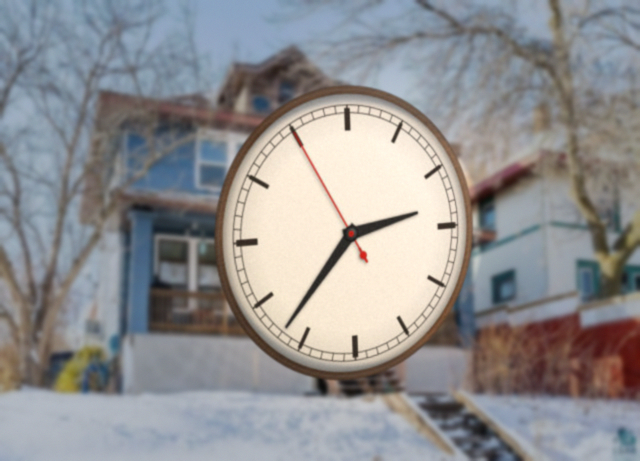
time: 2:36:55
